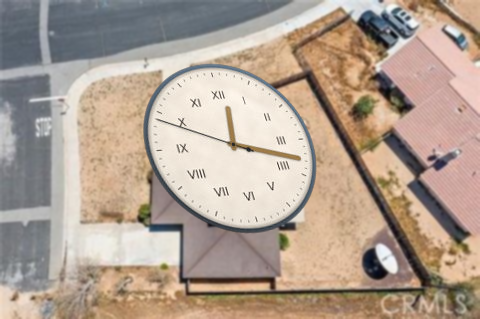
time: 12:17:49
